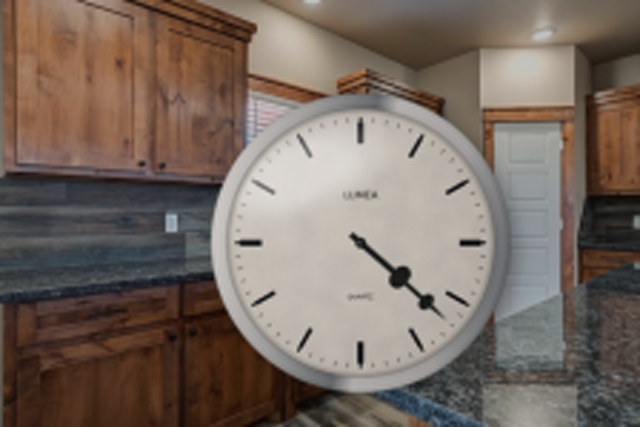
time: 4:22
